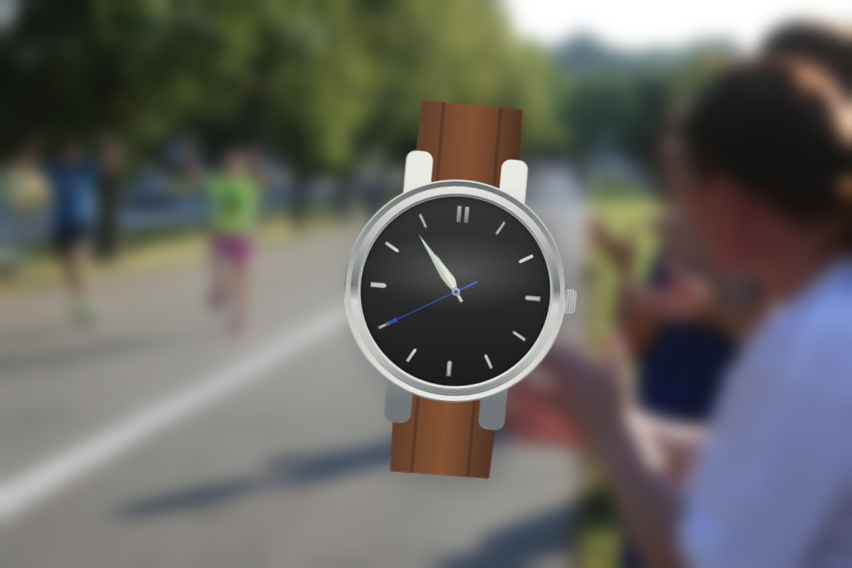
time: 10:53:40
